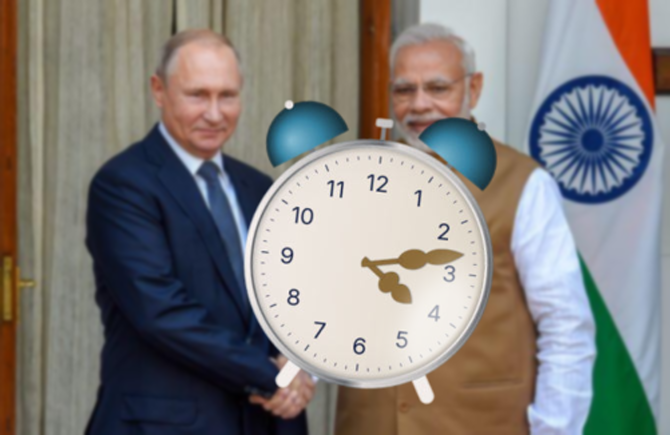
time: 4:13
